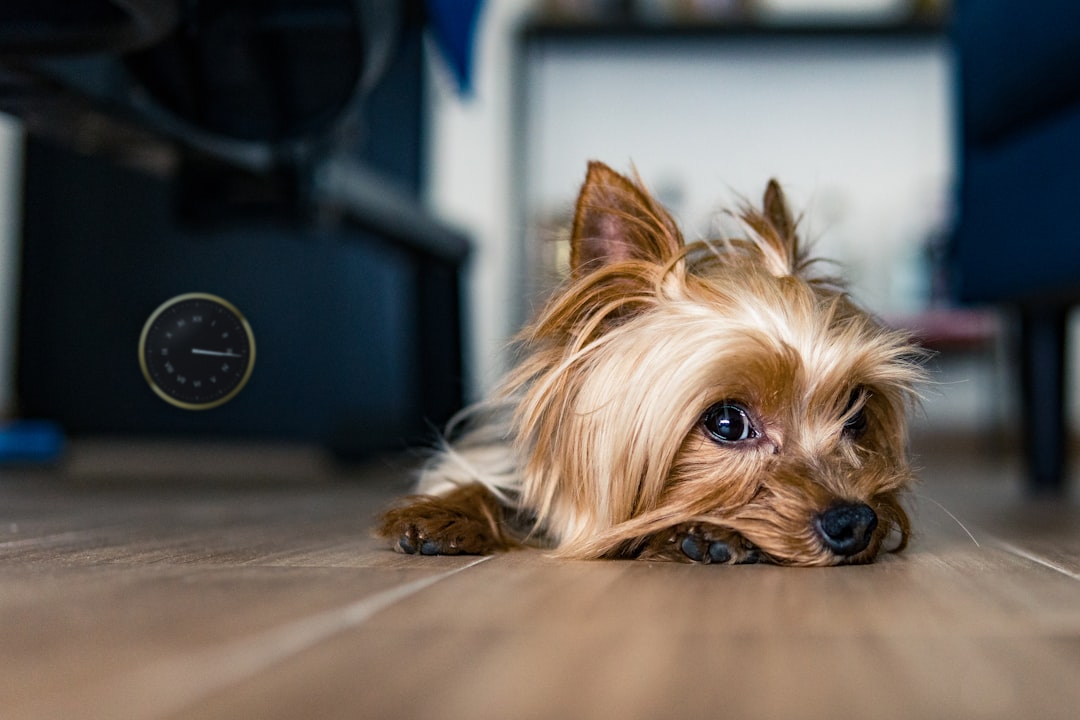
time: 3:16
